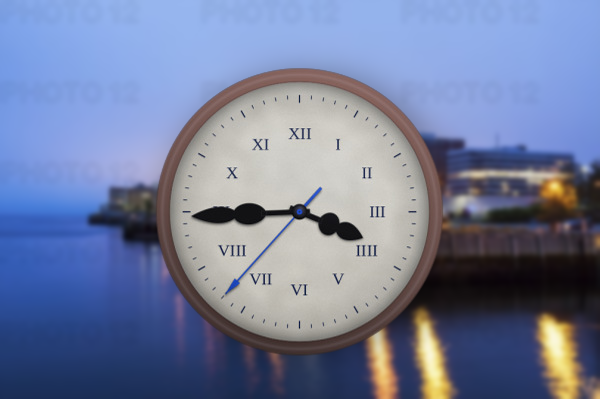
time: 3:44:37
